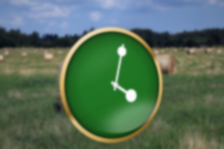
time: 4:02
